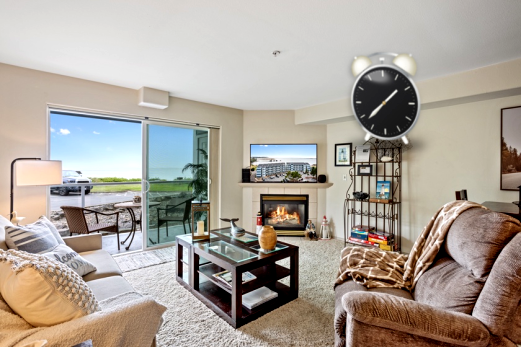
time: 1:38
